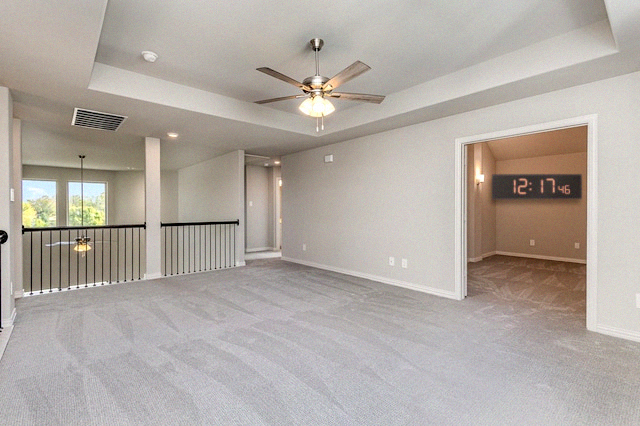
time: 12:17
